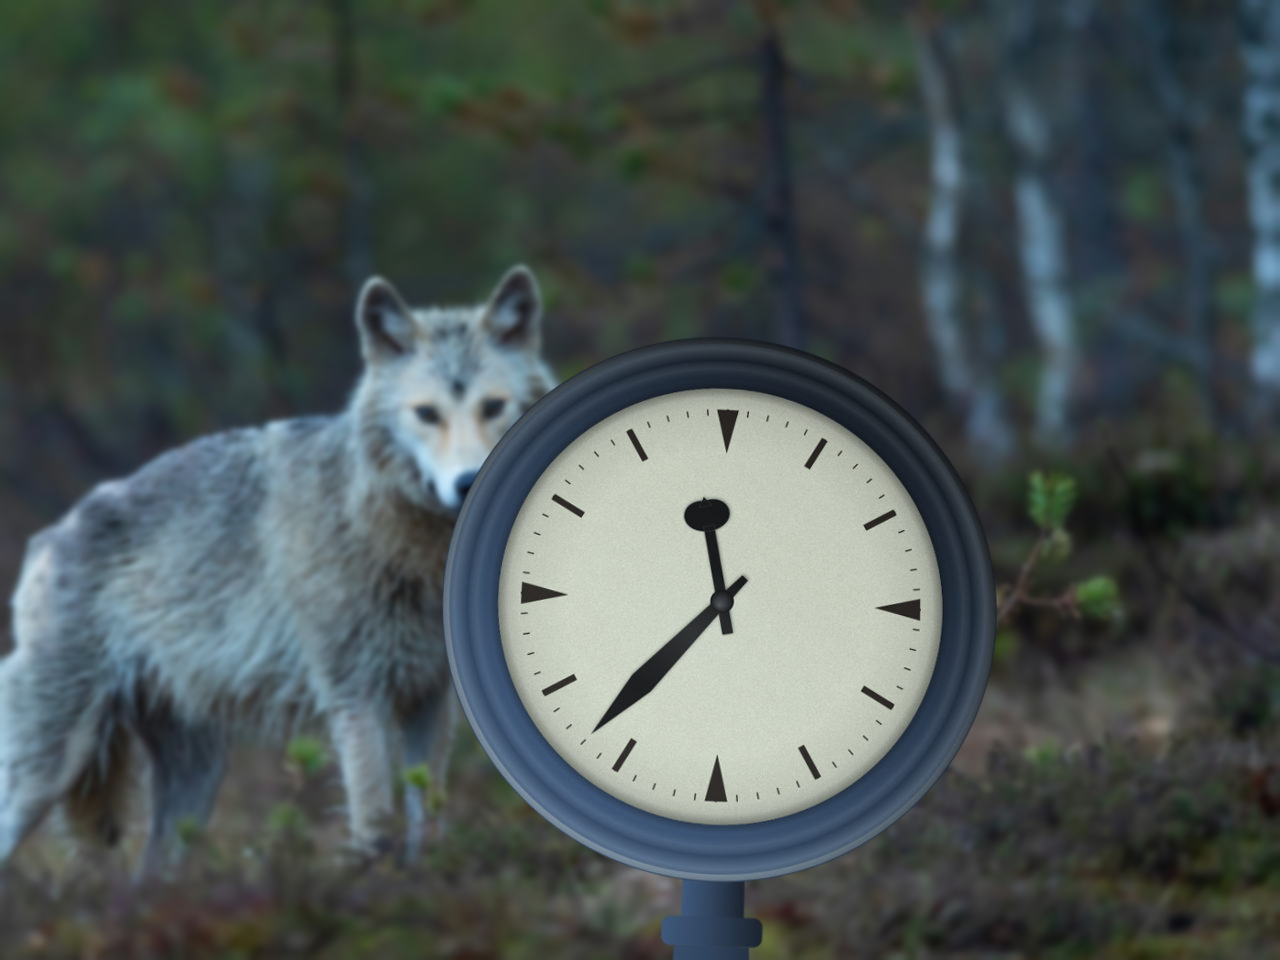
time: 11:37
